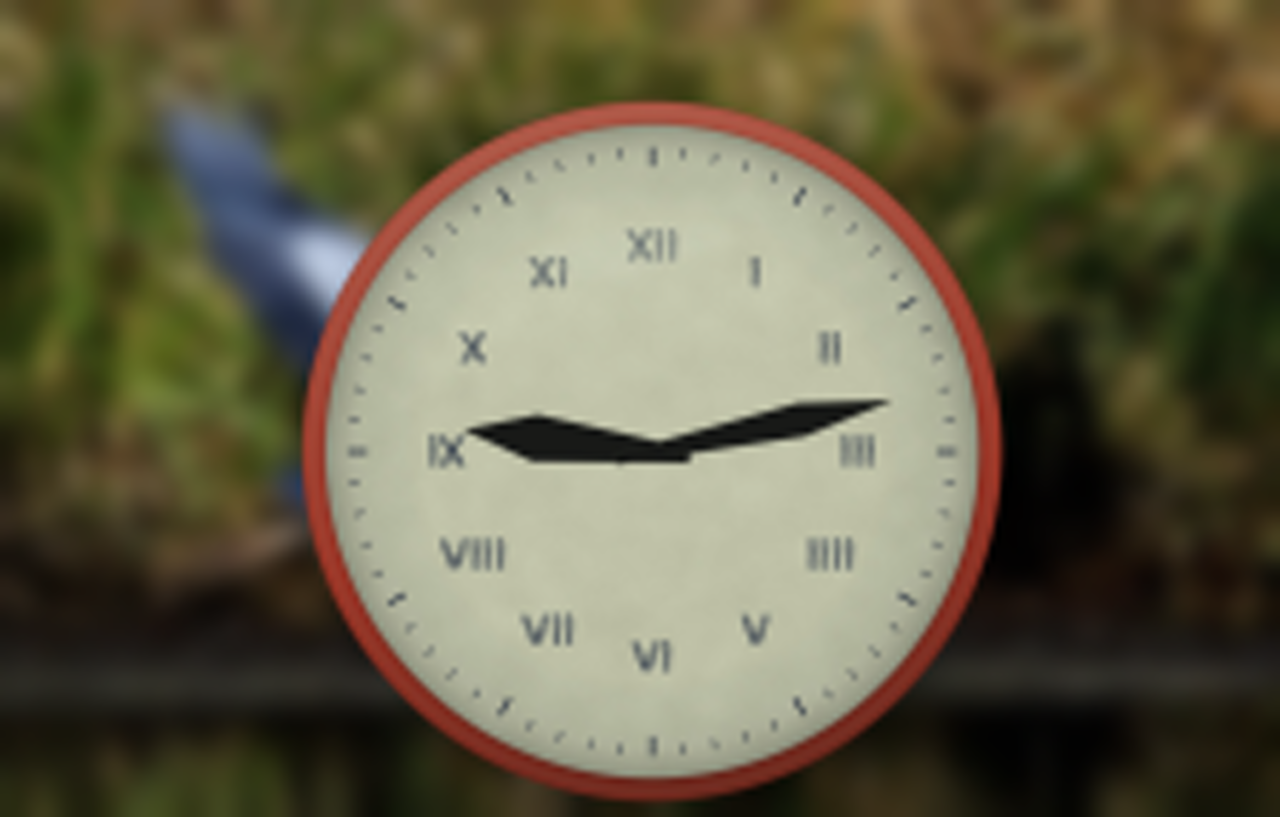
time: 9:13
